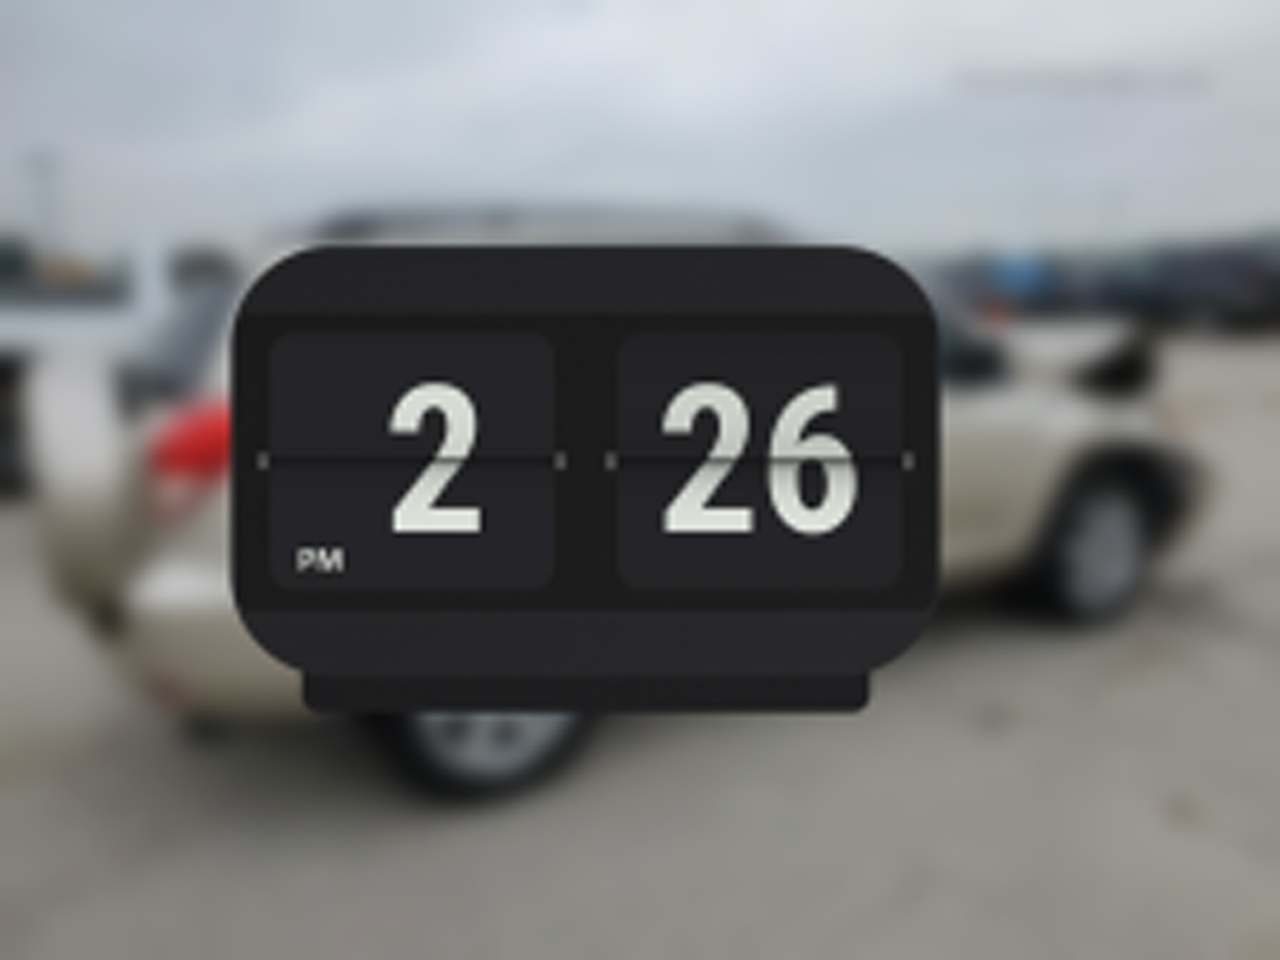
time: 2:26
